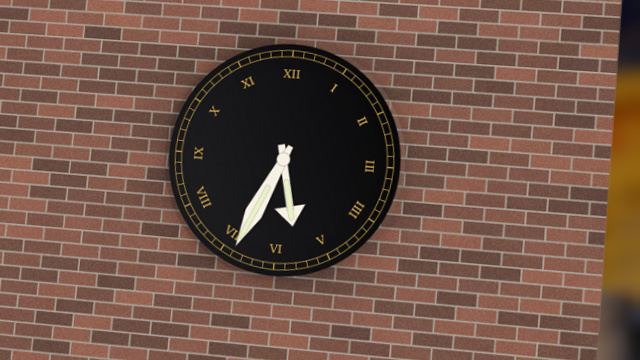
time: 5:34
